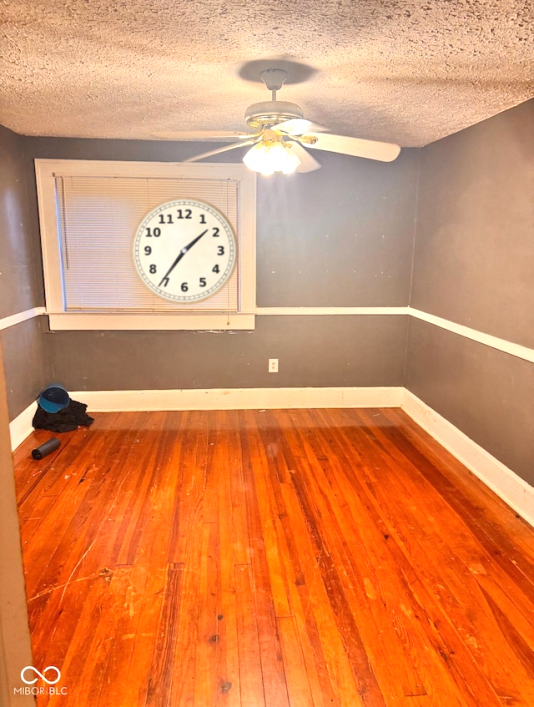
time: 1:36
